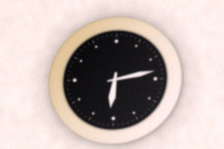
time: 6:13
